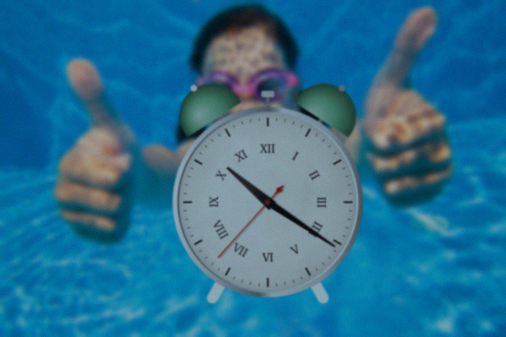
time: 10:20:37
